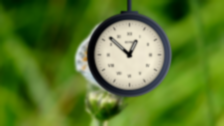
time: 12:52
